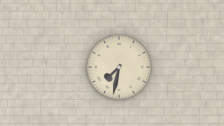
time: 7:32
